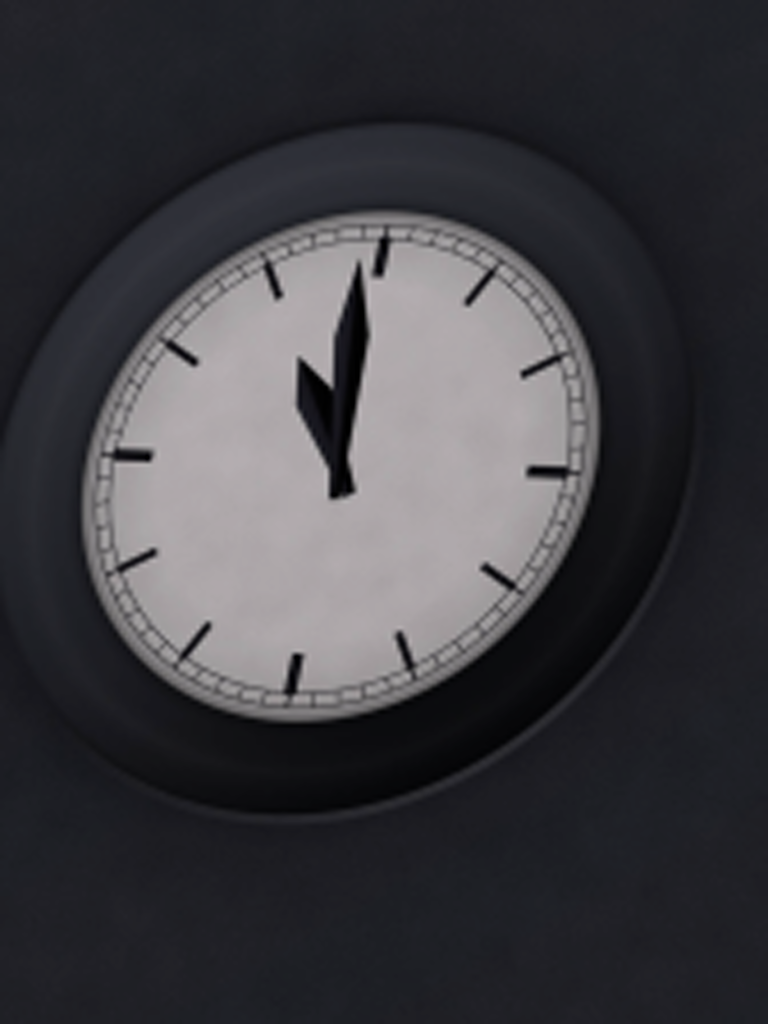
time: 10:59
